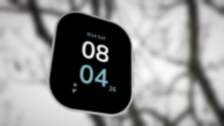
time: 8:04
